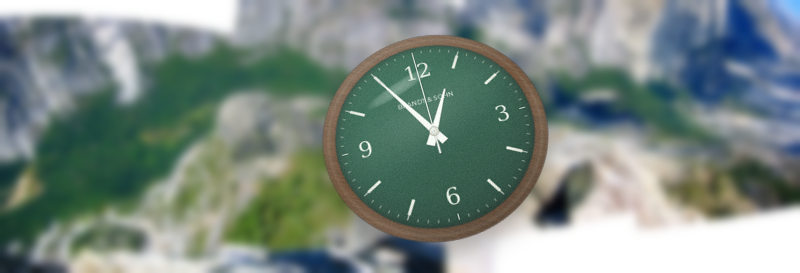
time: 12:55:00
